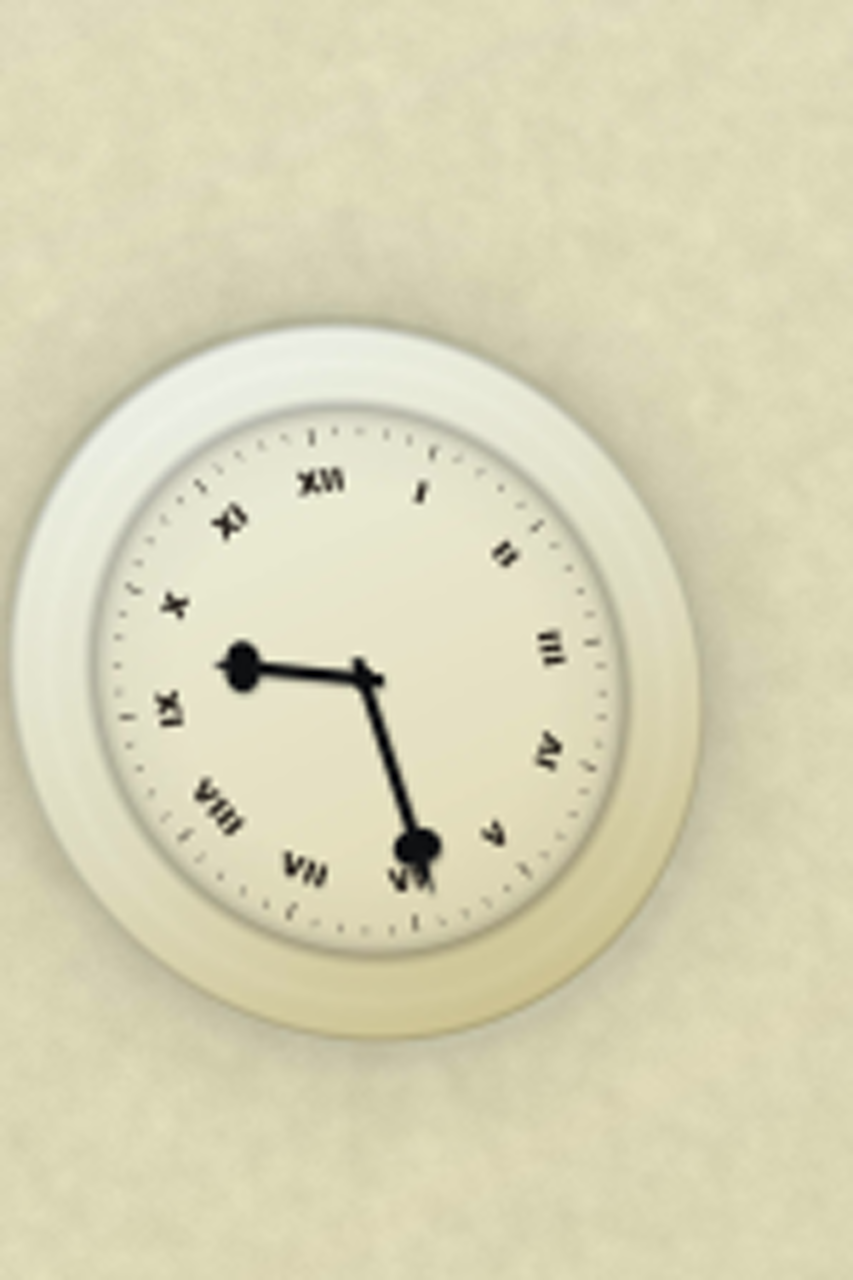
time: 9:29
